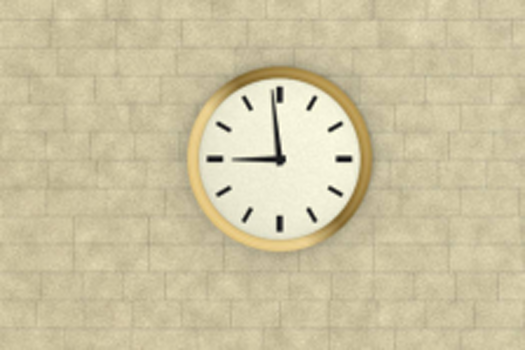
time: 8:59
